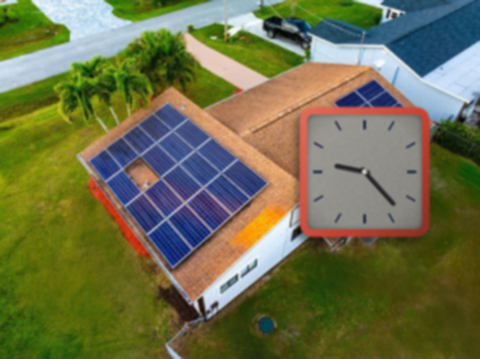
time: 9:23
